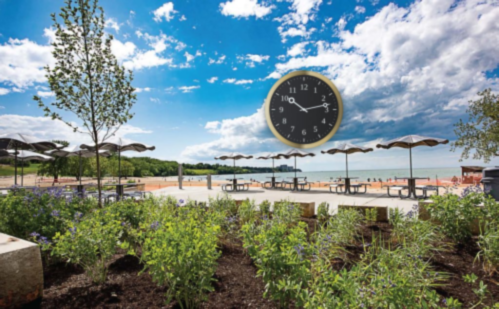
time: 10:13
